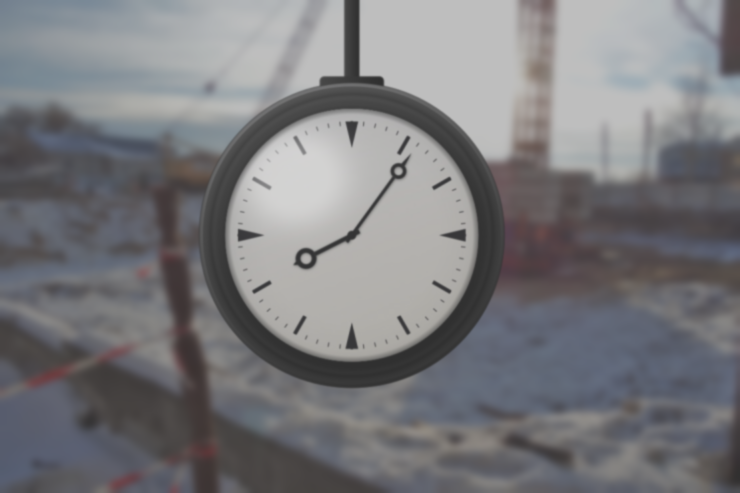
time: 8:06
